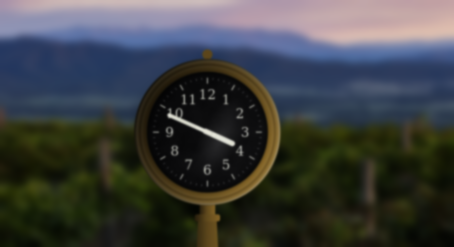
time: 3:49
